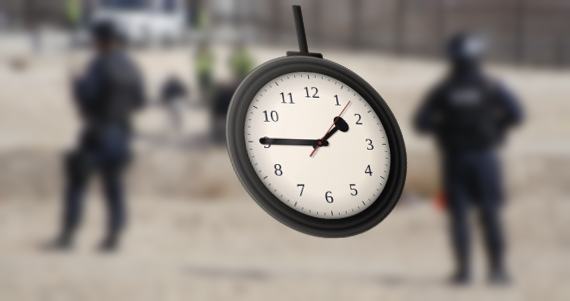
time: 1:45:07
